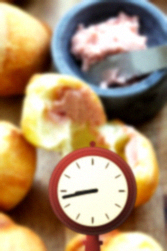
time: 8:43
